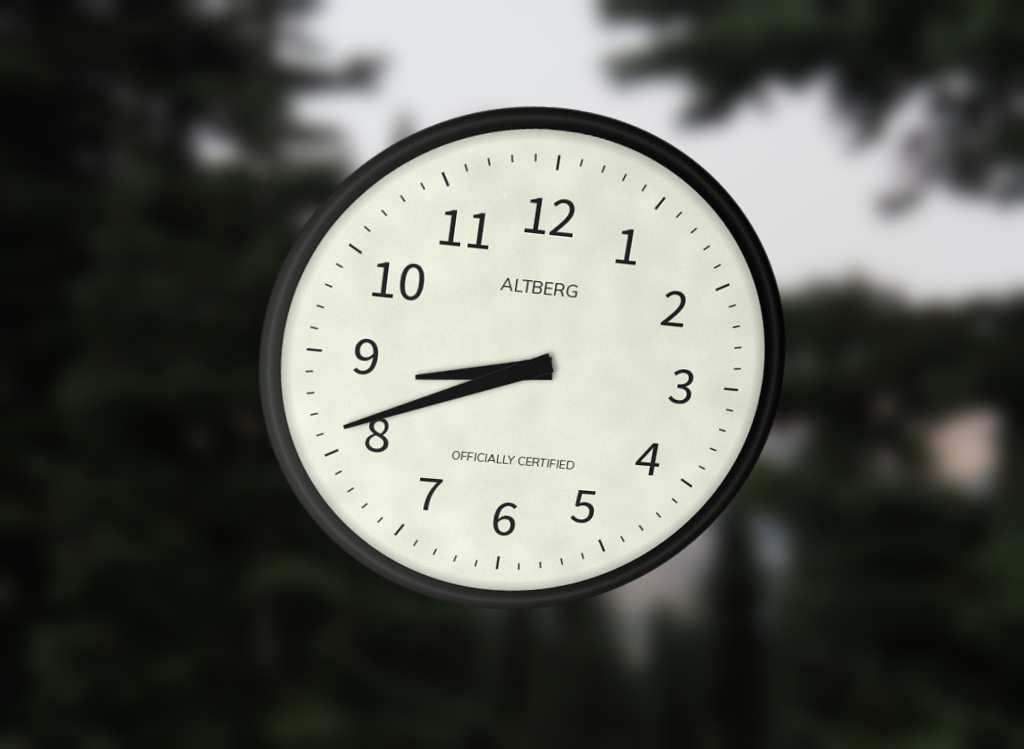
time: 8:41
